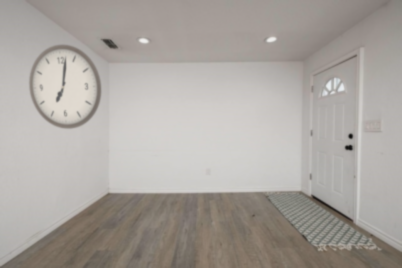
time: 7:02
